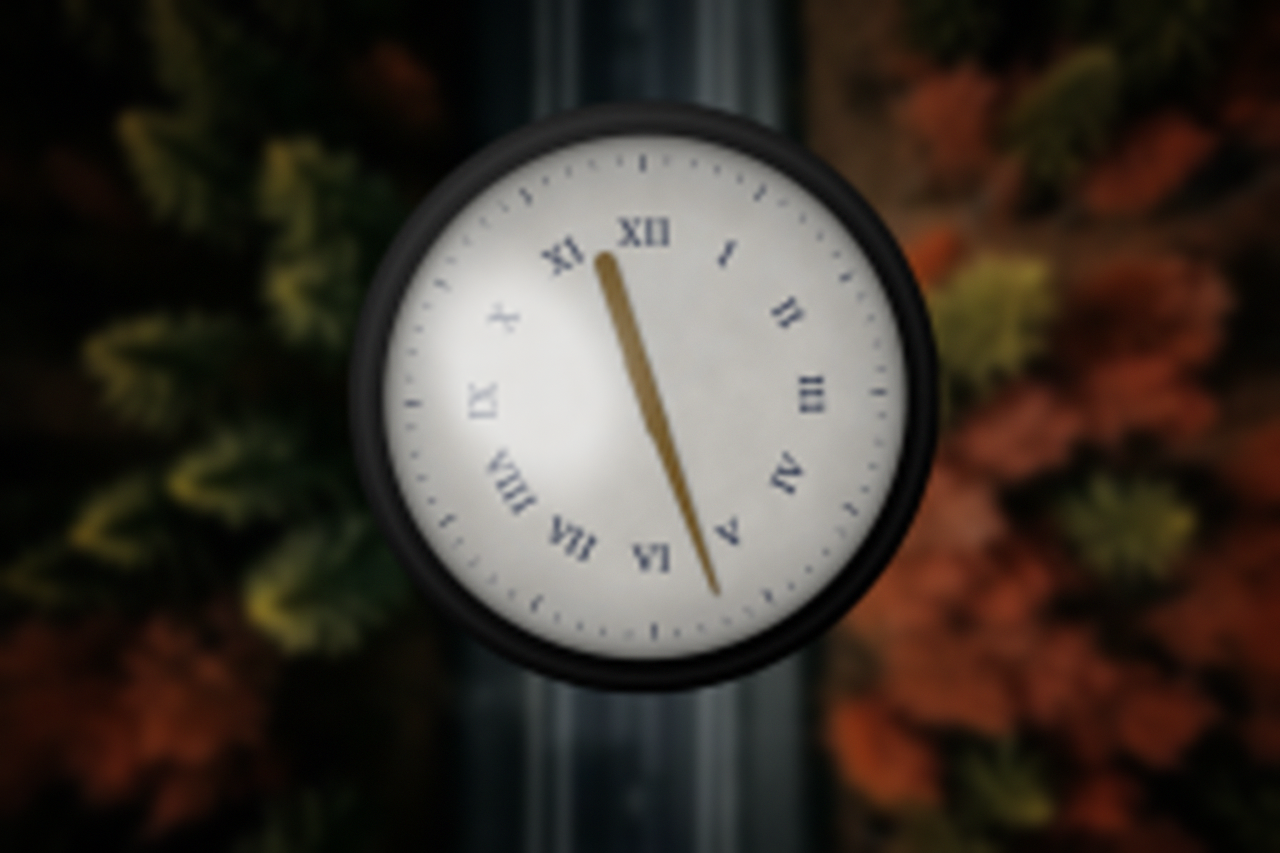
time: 11:27
